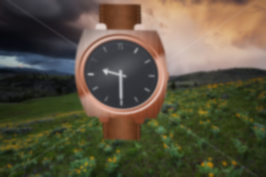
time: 9:30
